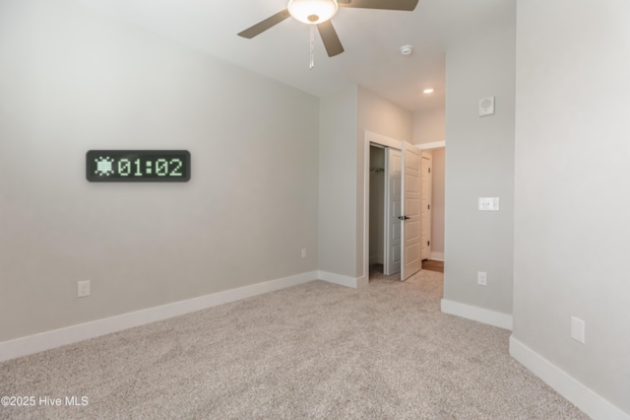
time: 1:02
